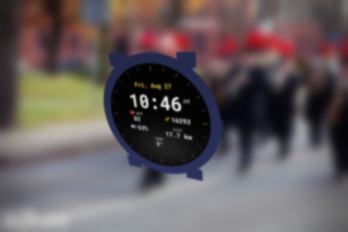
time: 10:46
